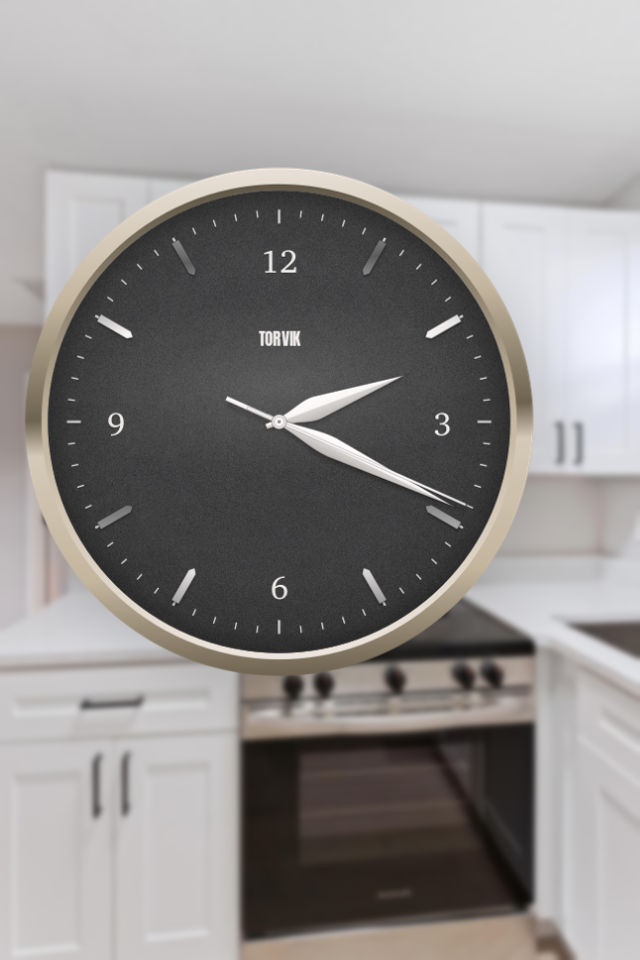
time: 2:19:19
